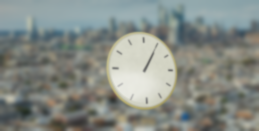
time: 1:05
